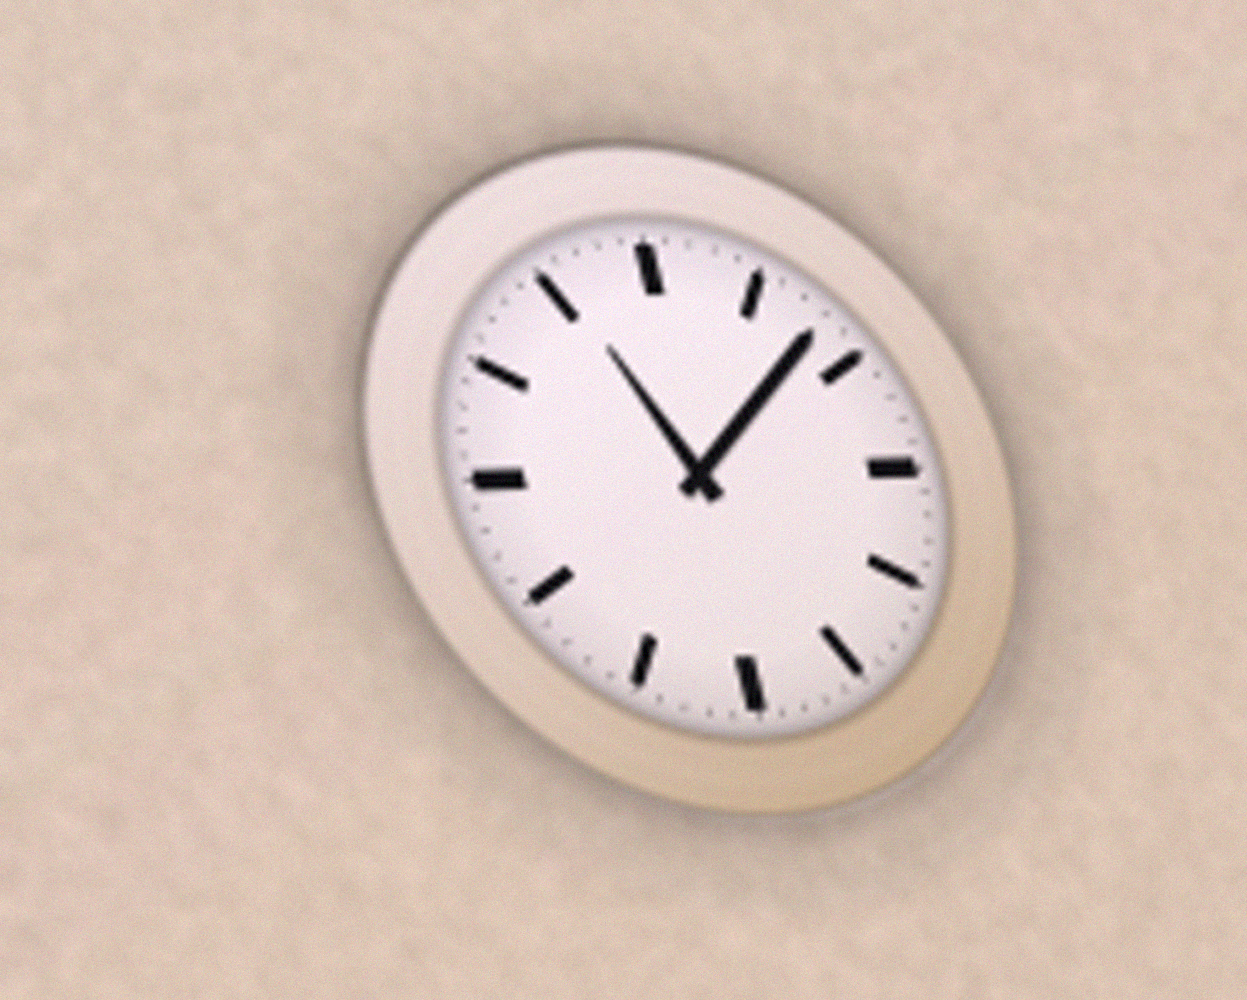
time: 11:08
